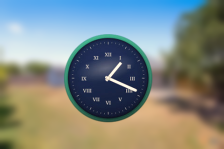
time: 1:19
